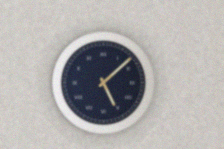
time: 5:08
